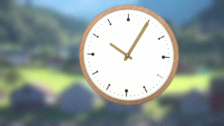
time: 10:05
